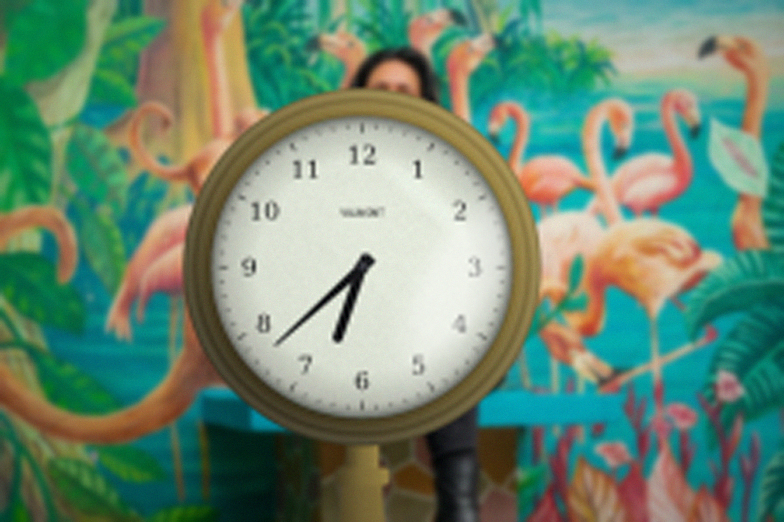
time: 6:38
